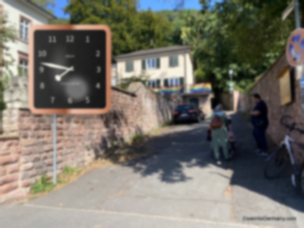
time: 7:47
